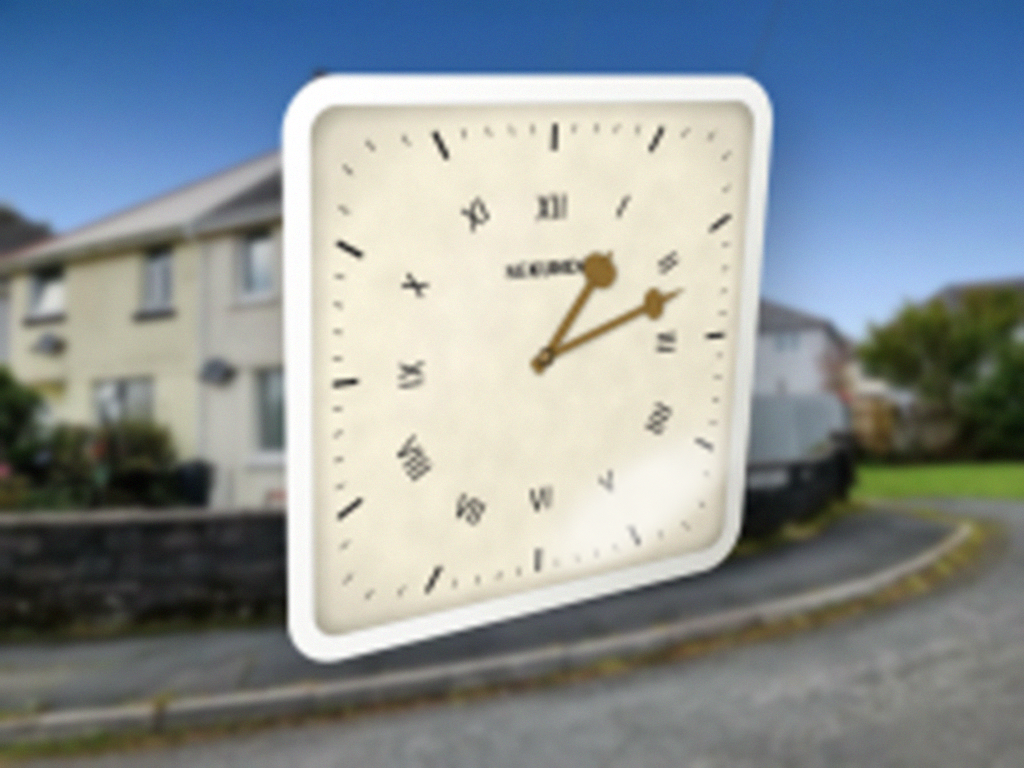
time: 1:12
